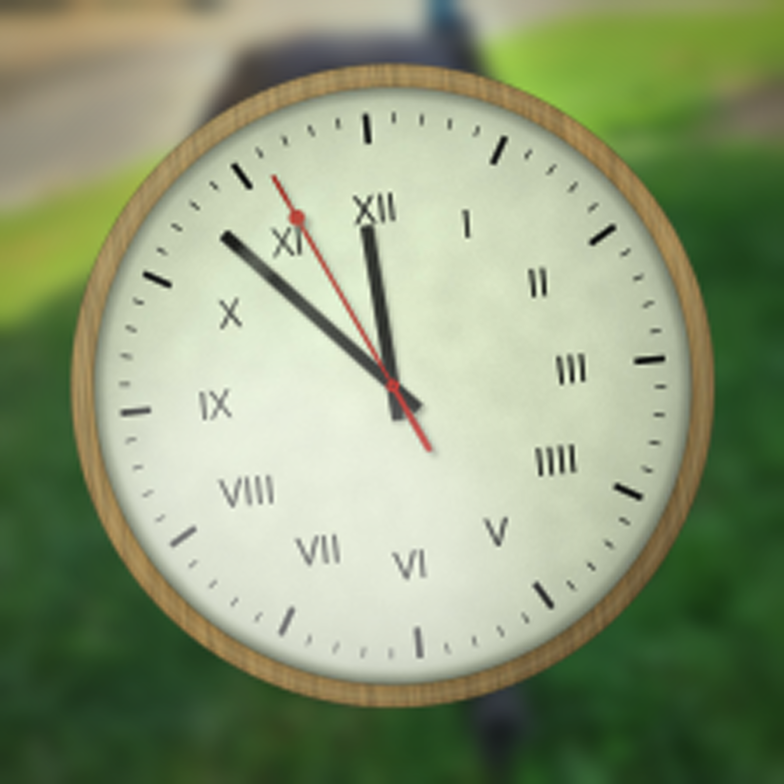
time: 11:52:56
